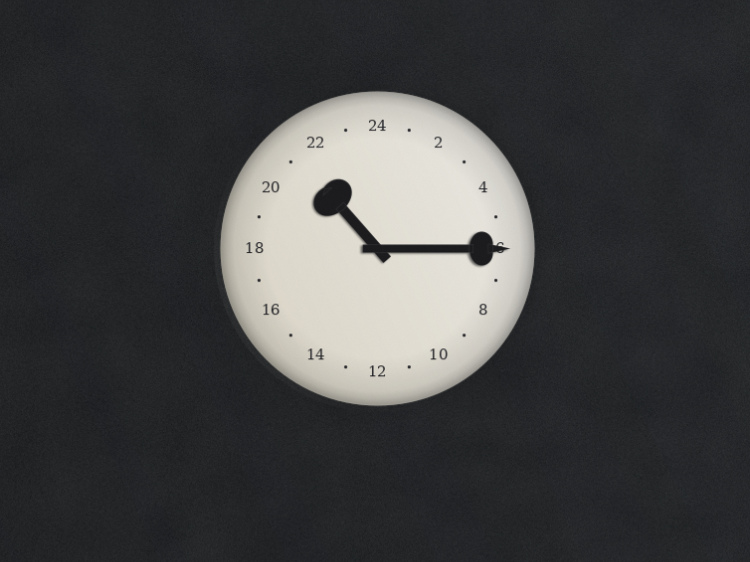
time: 21:15
